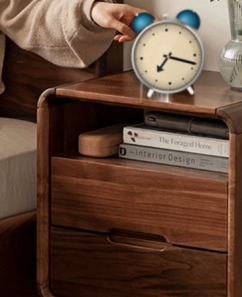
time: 7:18
